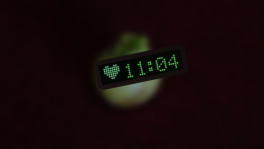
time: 11:04
